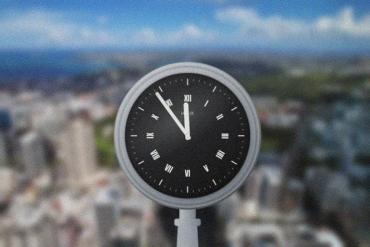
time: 11:54
